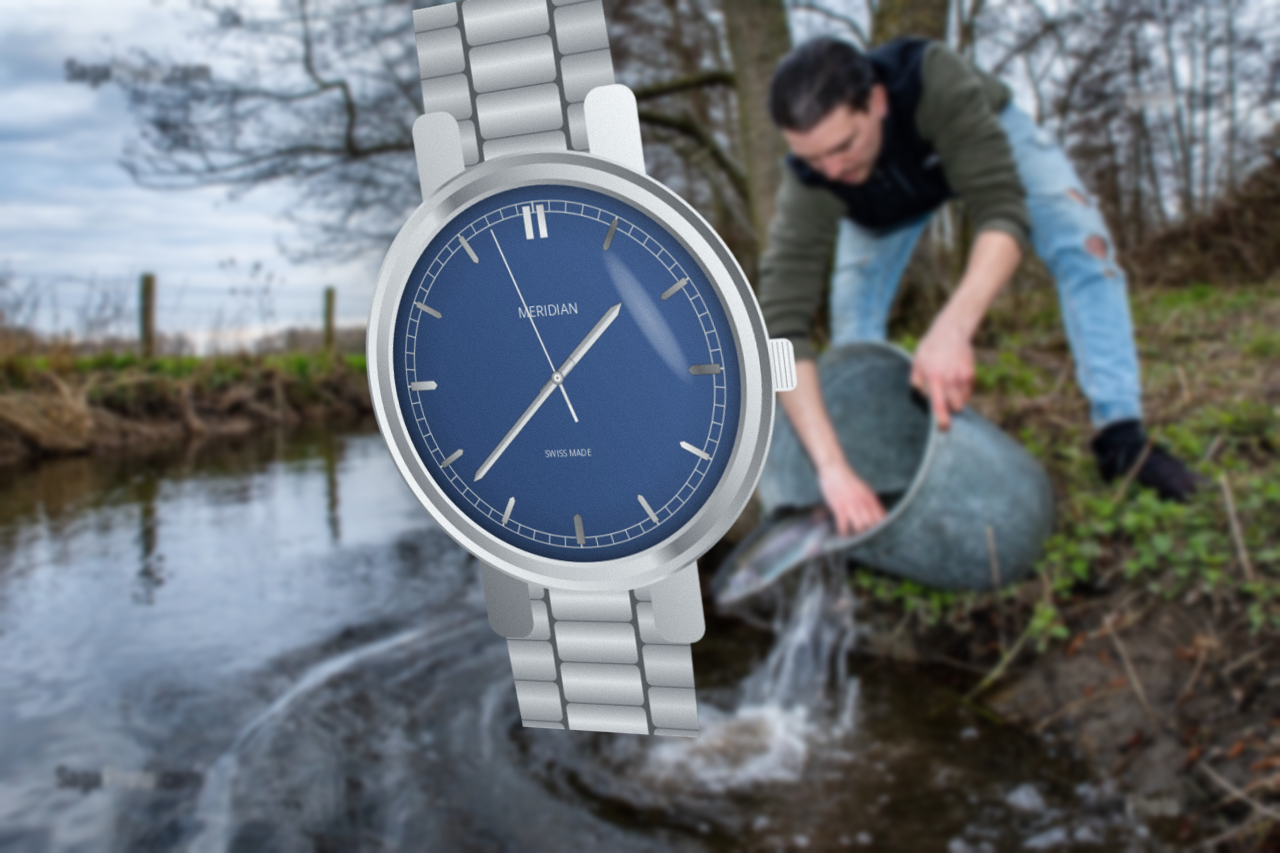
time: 1:37:57
